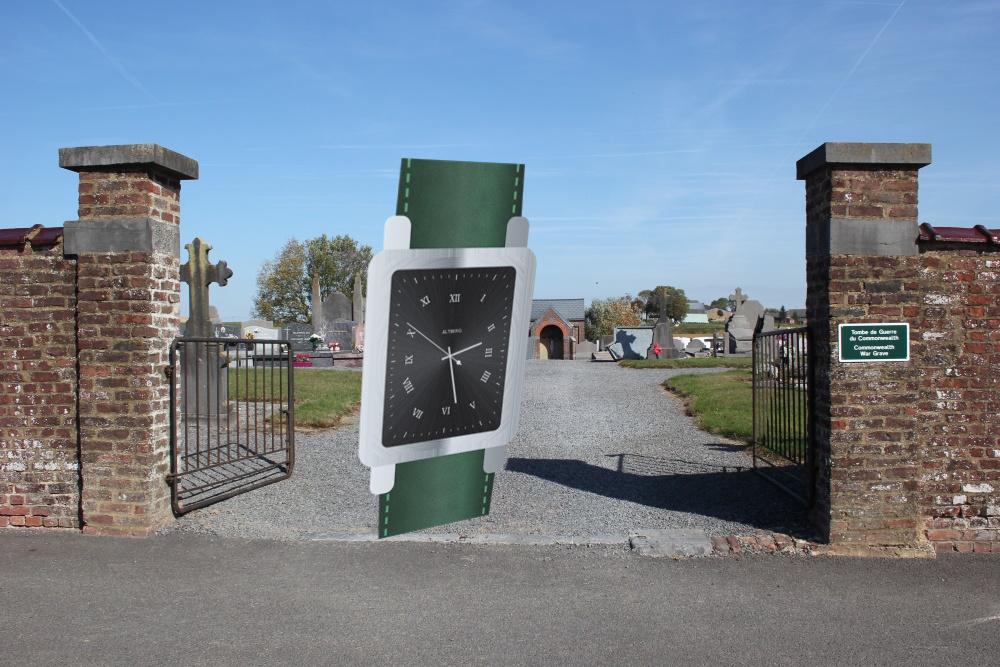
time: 2:27:51
